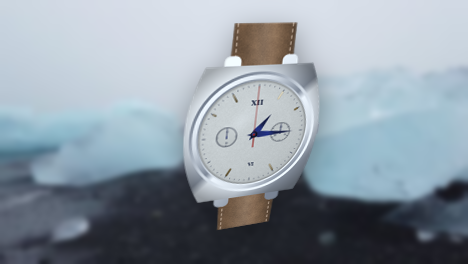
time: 1:15
